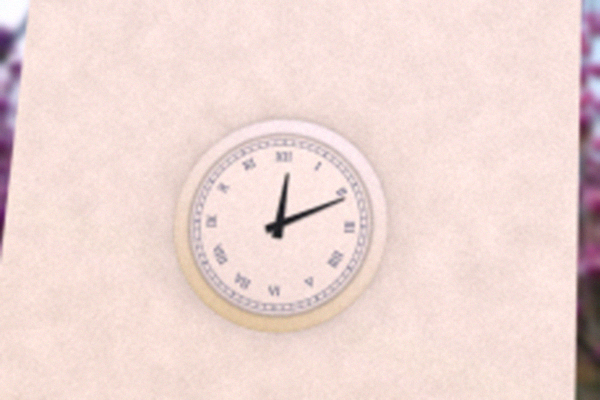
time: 12:11
